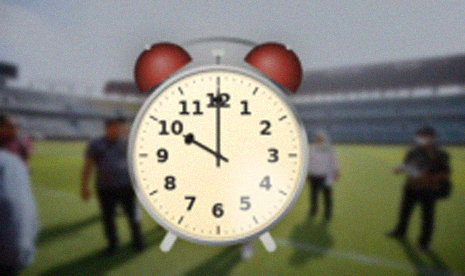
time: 10:00
